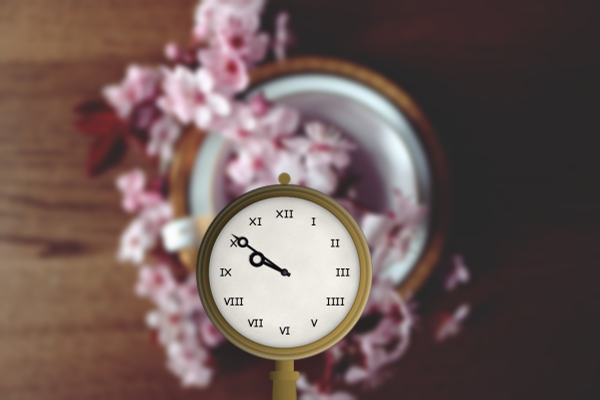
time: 9:51
